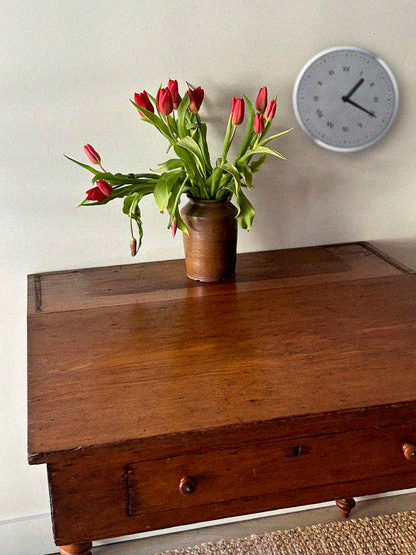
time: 1:20
